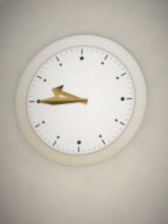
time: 9:45
